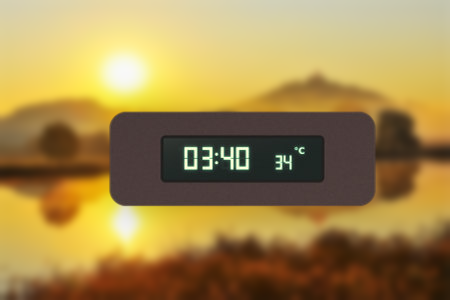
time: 3:40
